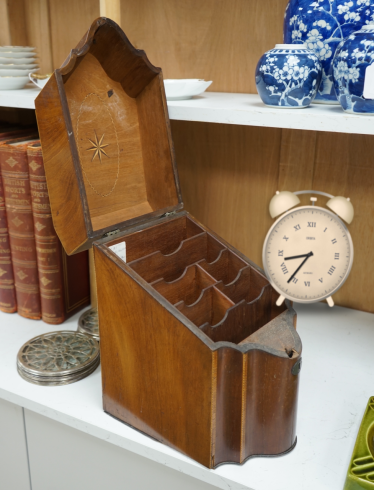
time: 8:36
